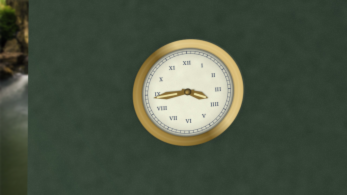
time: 3:44
